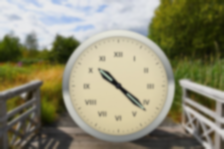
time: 10:22
